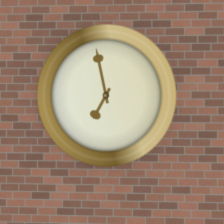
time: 6:58
